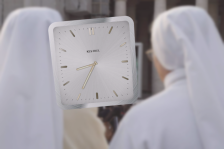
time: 8:35
